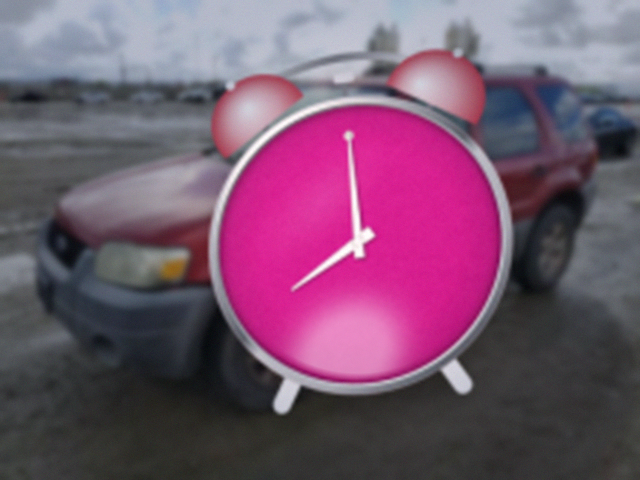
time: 8:00
